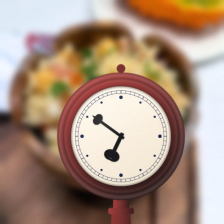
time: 6:51
